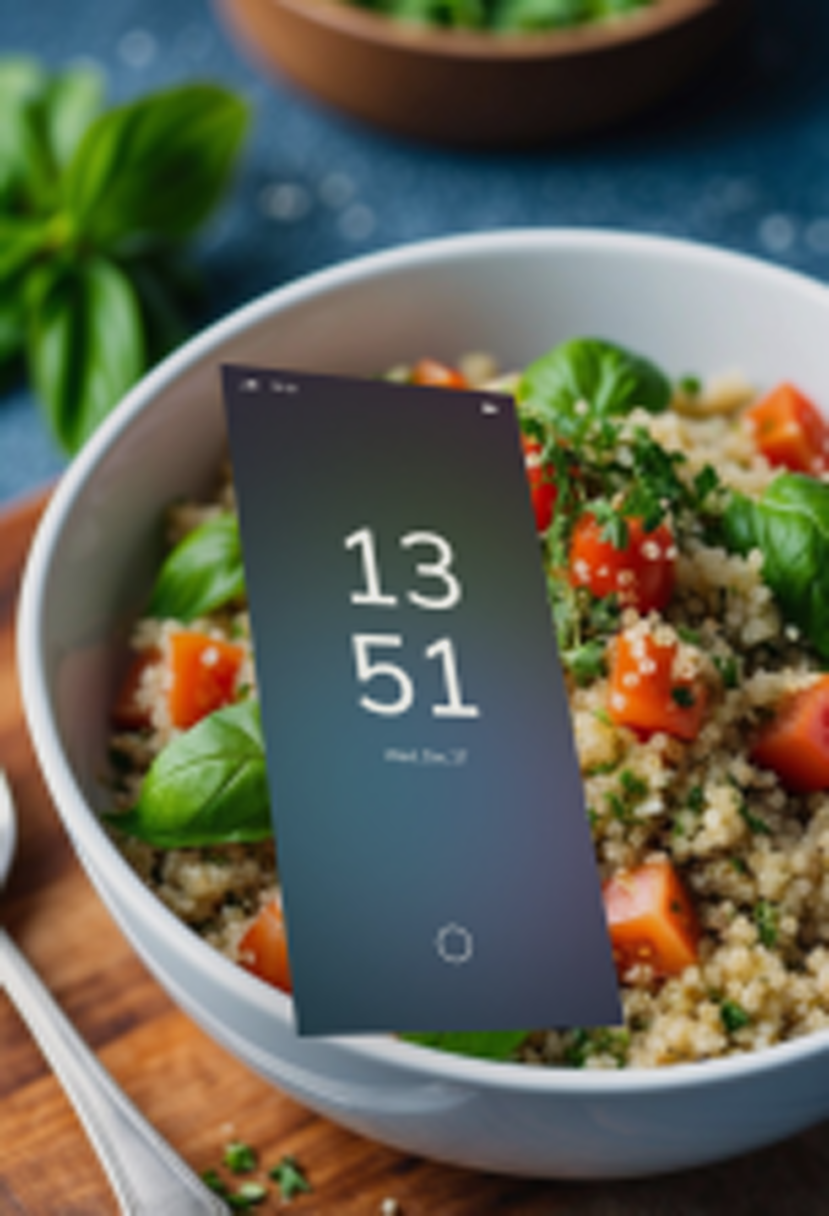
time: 13:51
